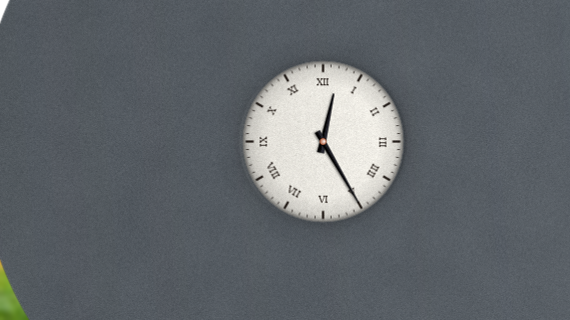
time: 12:25
